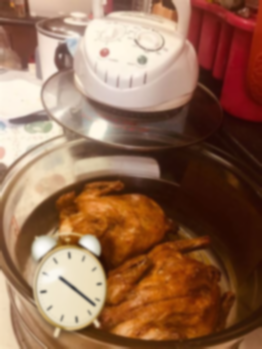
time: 10:22
